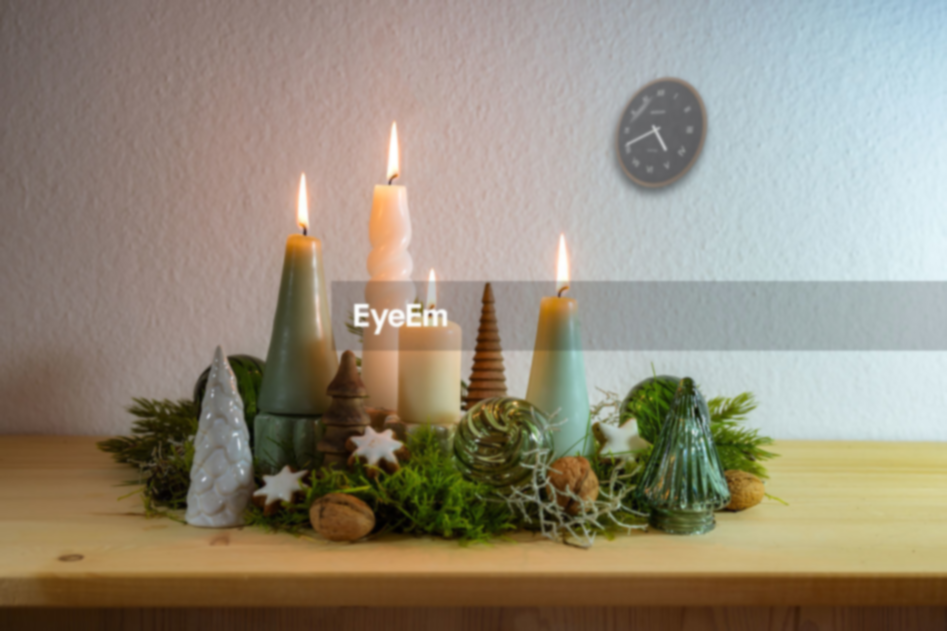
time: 4:41
